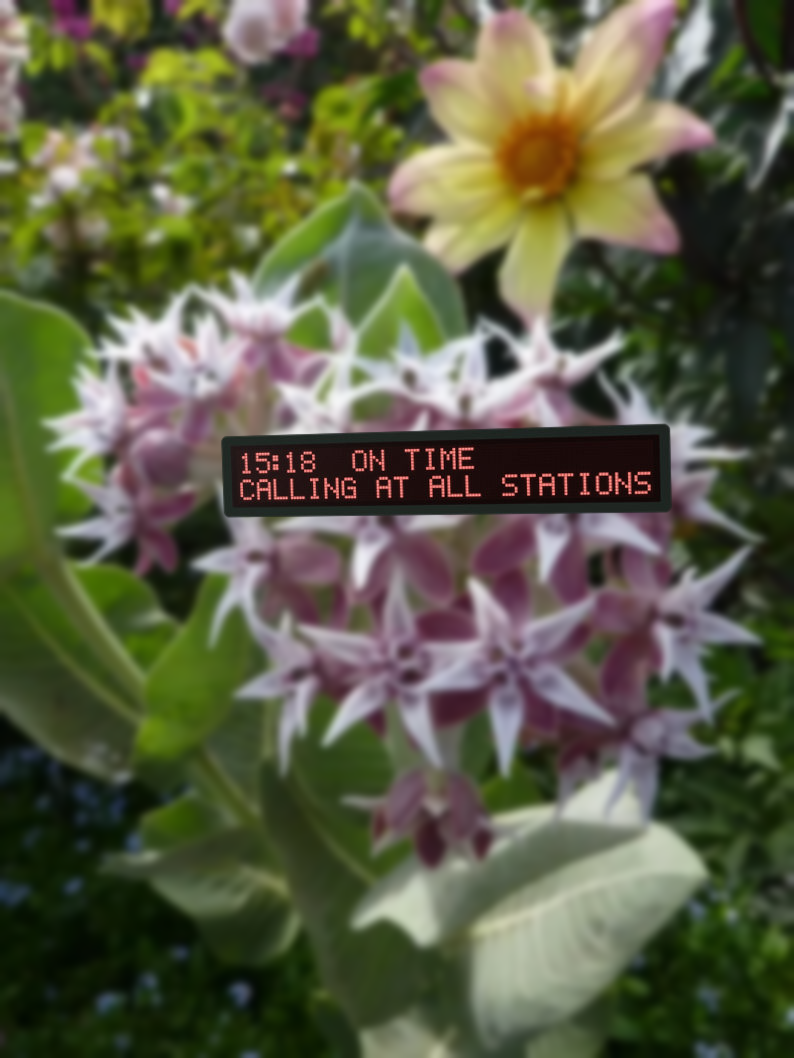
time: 15:18
